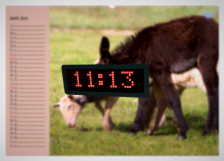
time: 11:13
